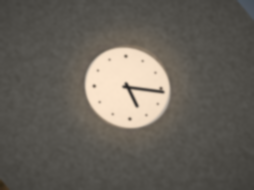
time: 5:16
